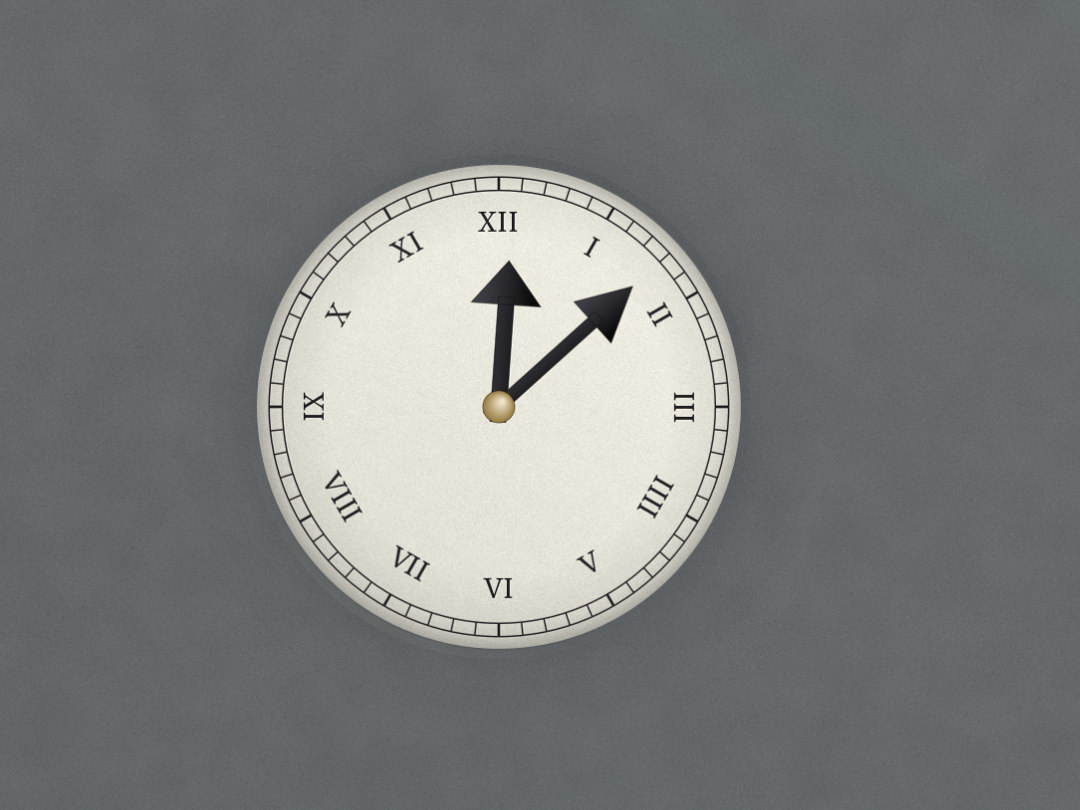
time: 12:08
